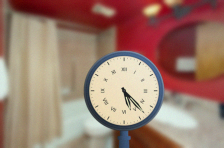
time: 5:23
